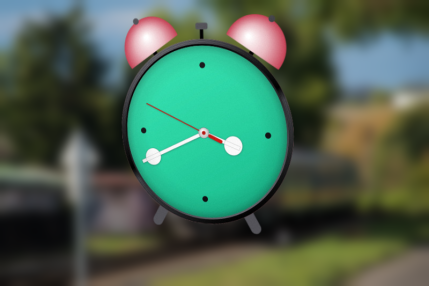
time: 3:40:49
